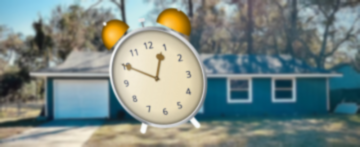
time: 12:50
